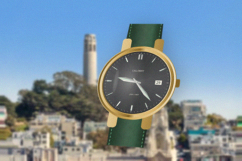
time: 9:23
